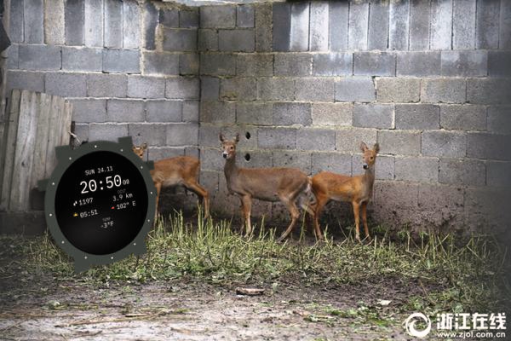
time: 20:50
